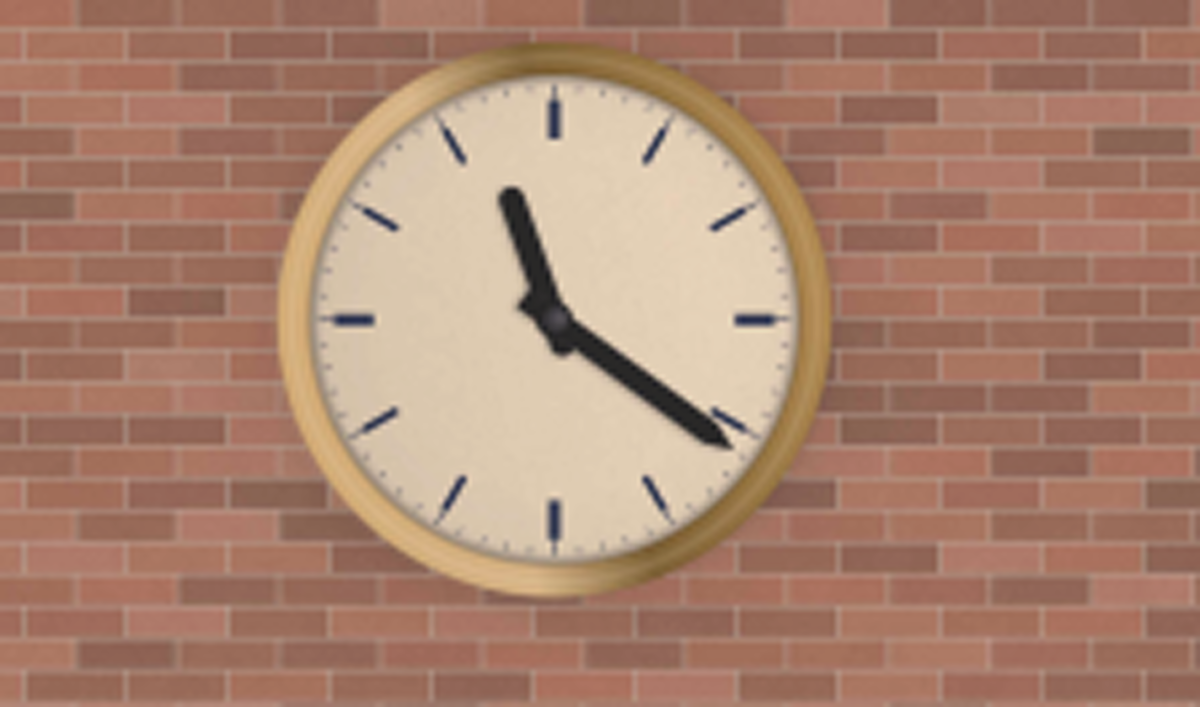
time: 11:21
